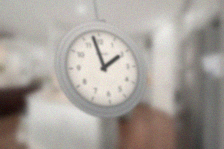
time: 1:58
